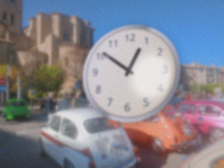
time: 12:51
